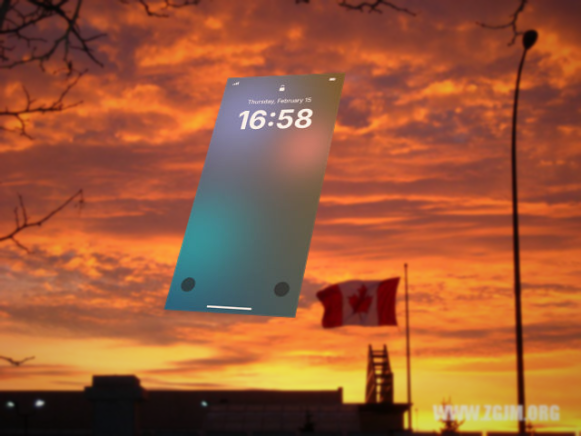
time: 16:58
